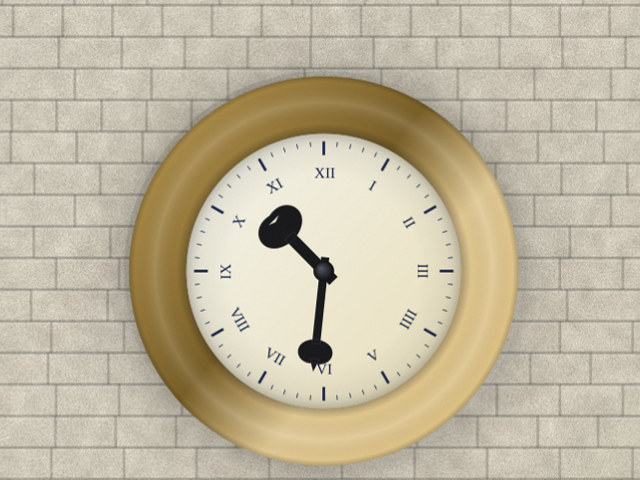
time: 10:31
